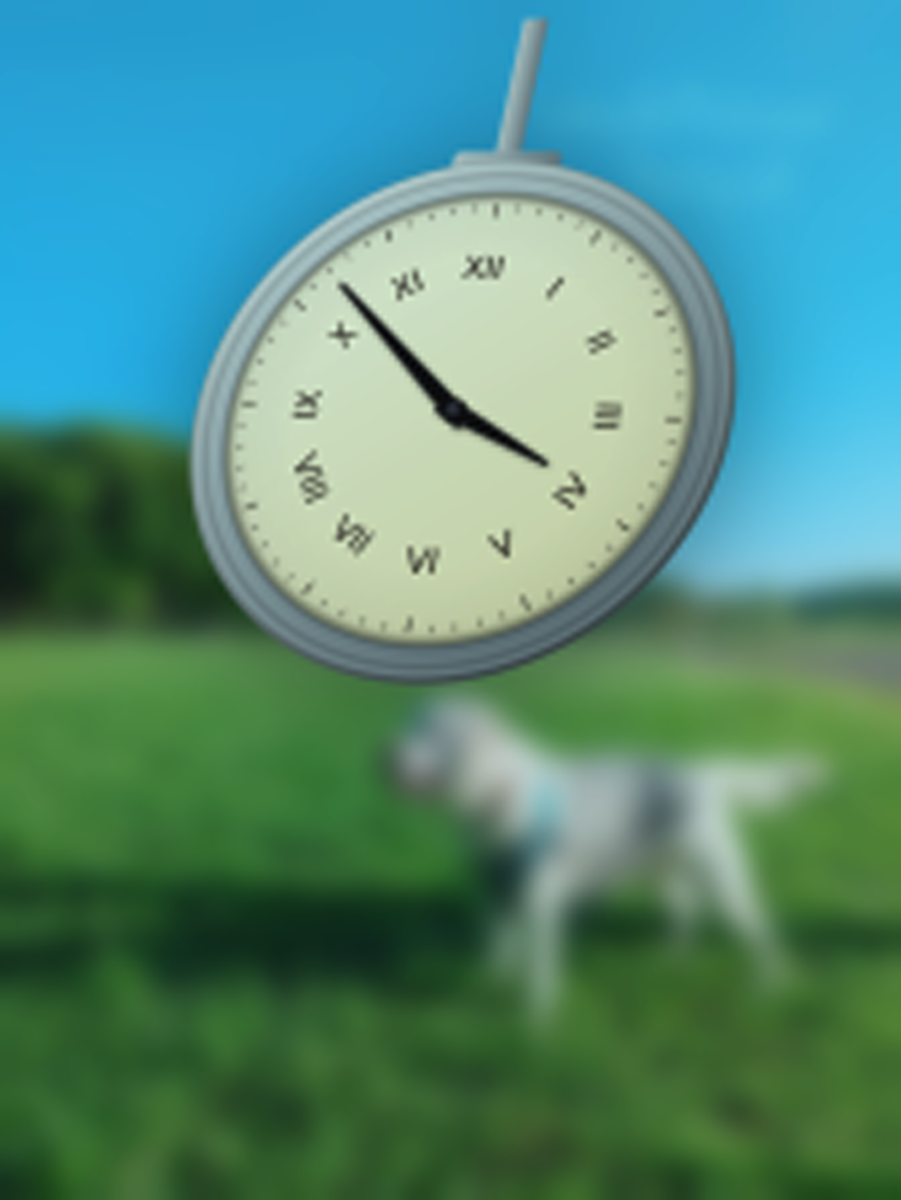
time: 3:52
